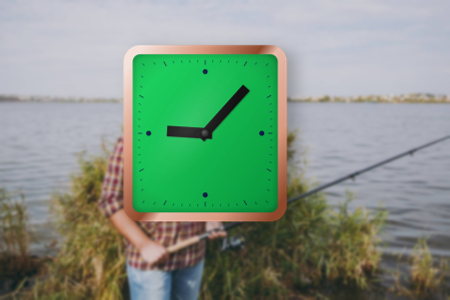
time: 9:07
